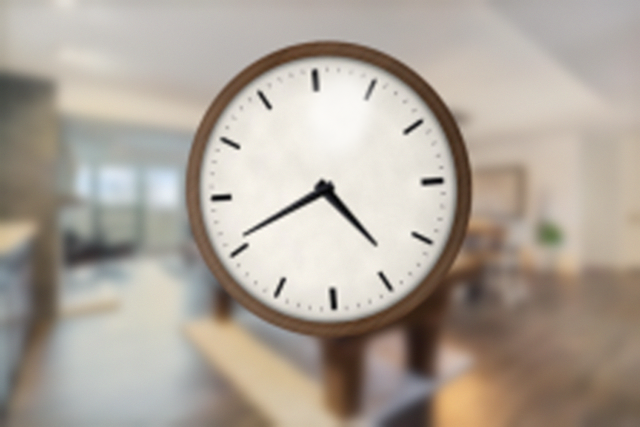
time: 4:41
